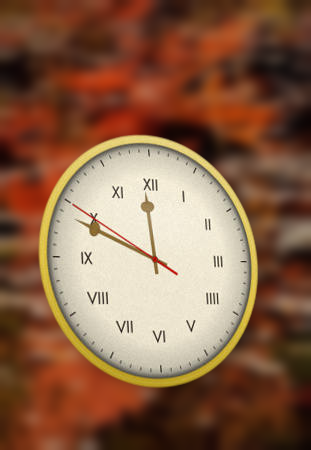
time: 11:48:50
